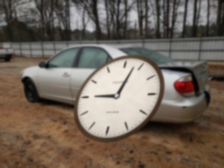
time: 9:03
